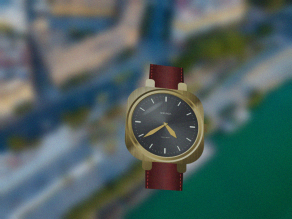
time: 4:39
